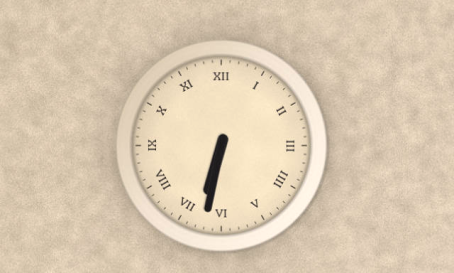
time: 6:32
